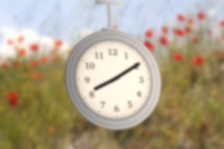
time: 8:10
